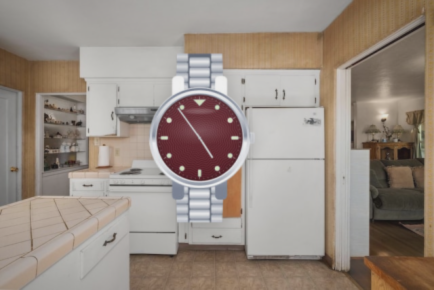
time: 4:54
